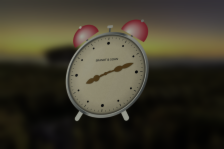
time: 8:12
